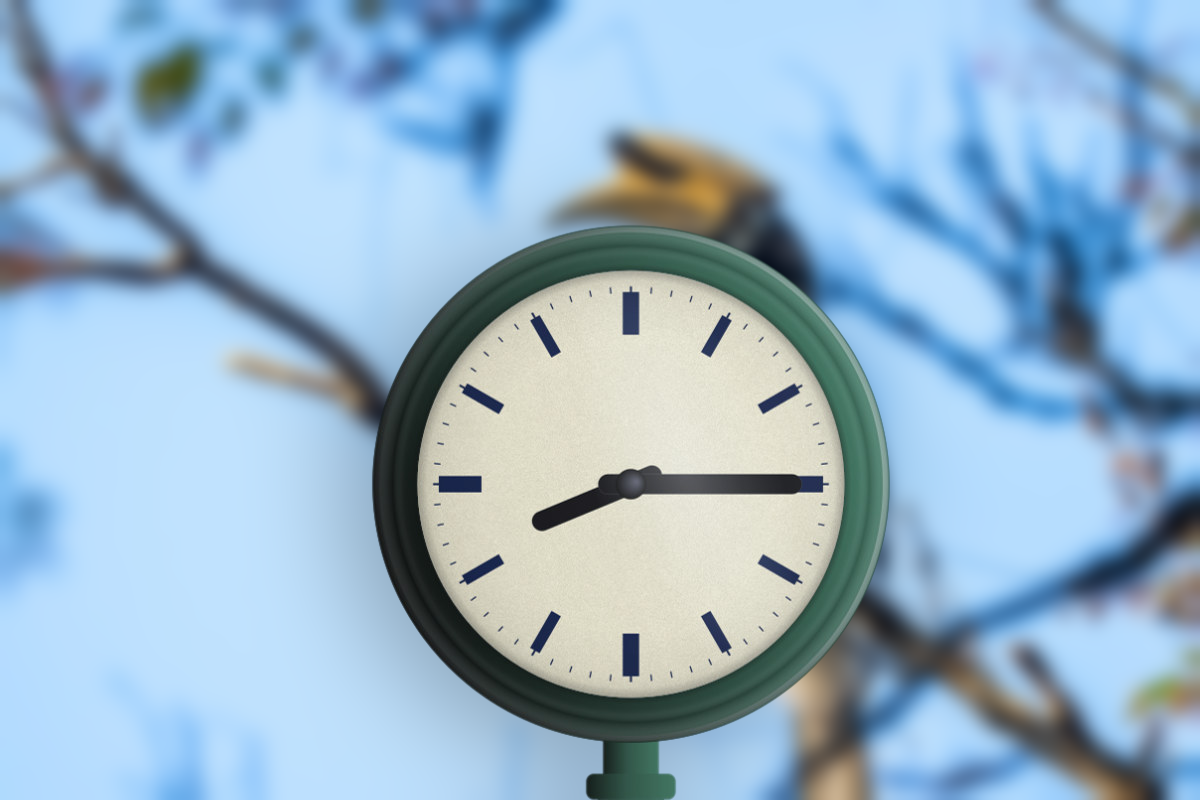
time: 8:15
